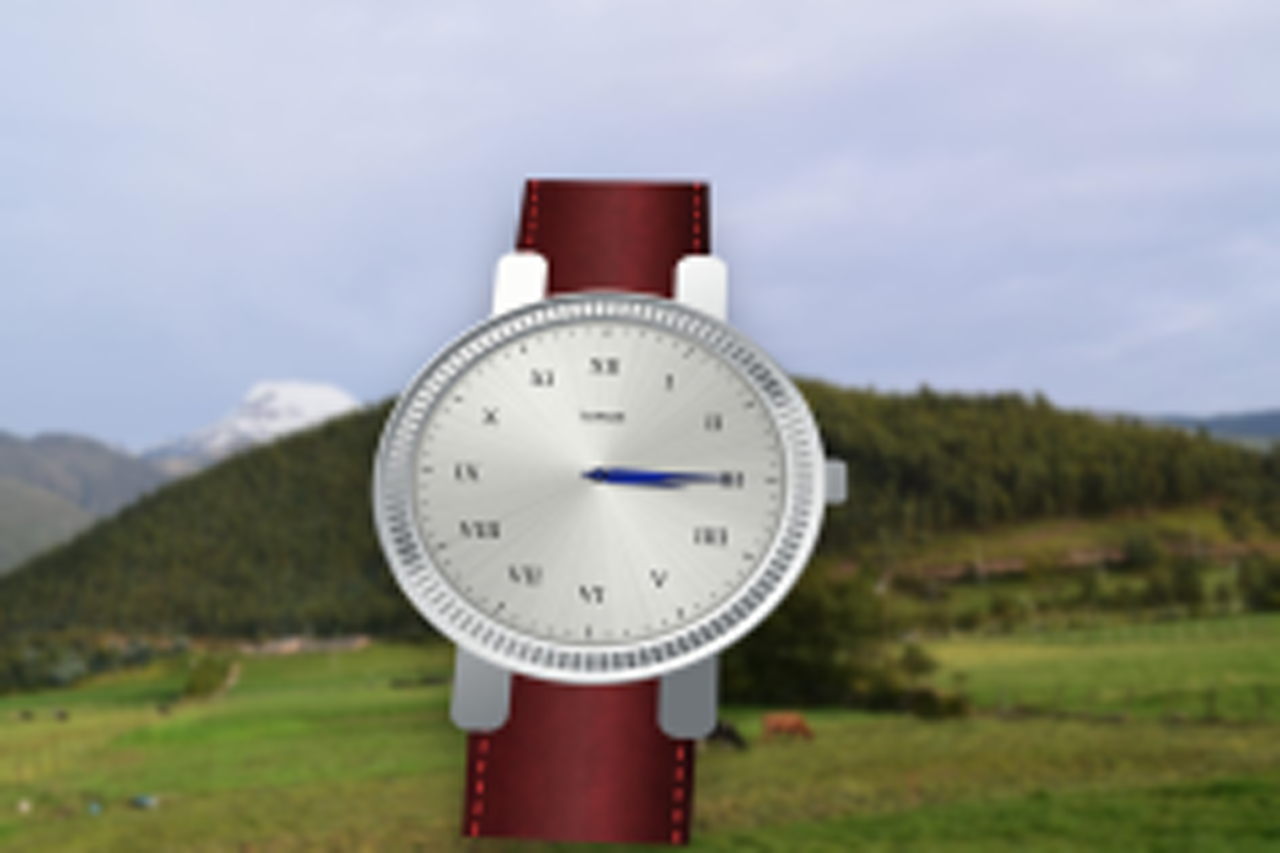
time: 3:15
